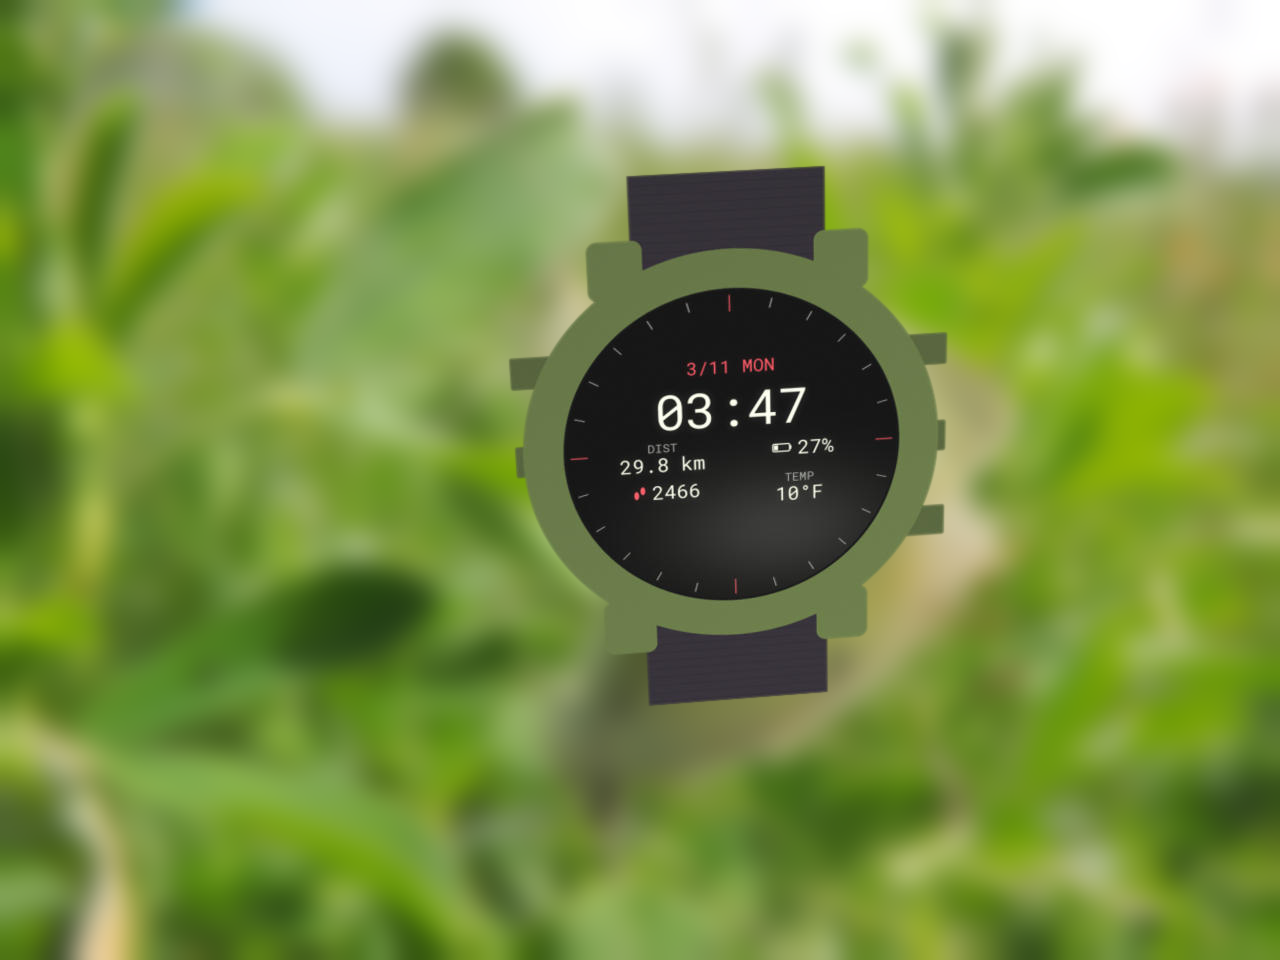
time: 3:47
